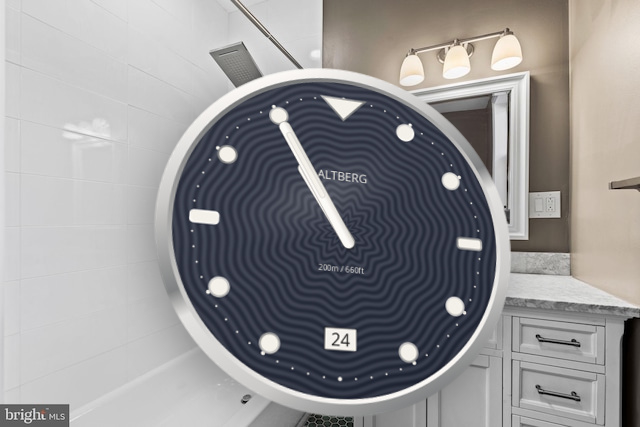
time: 10:55
